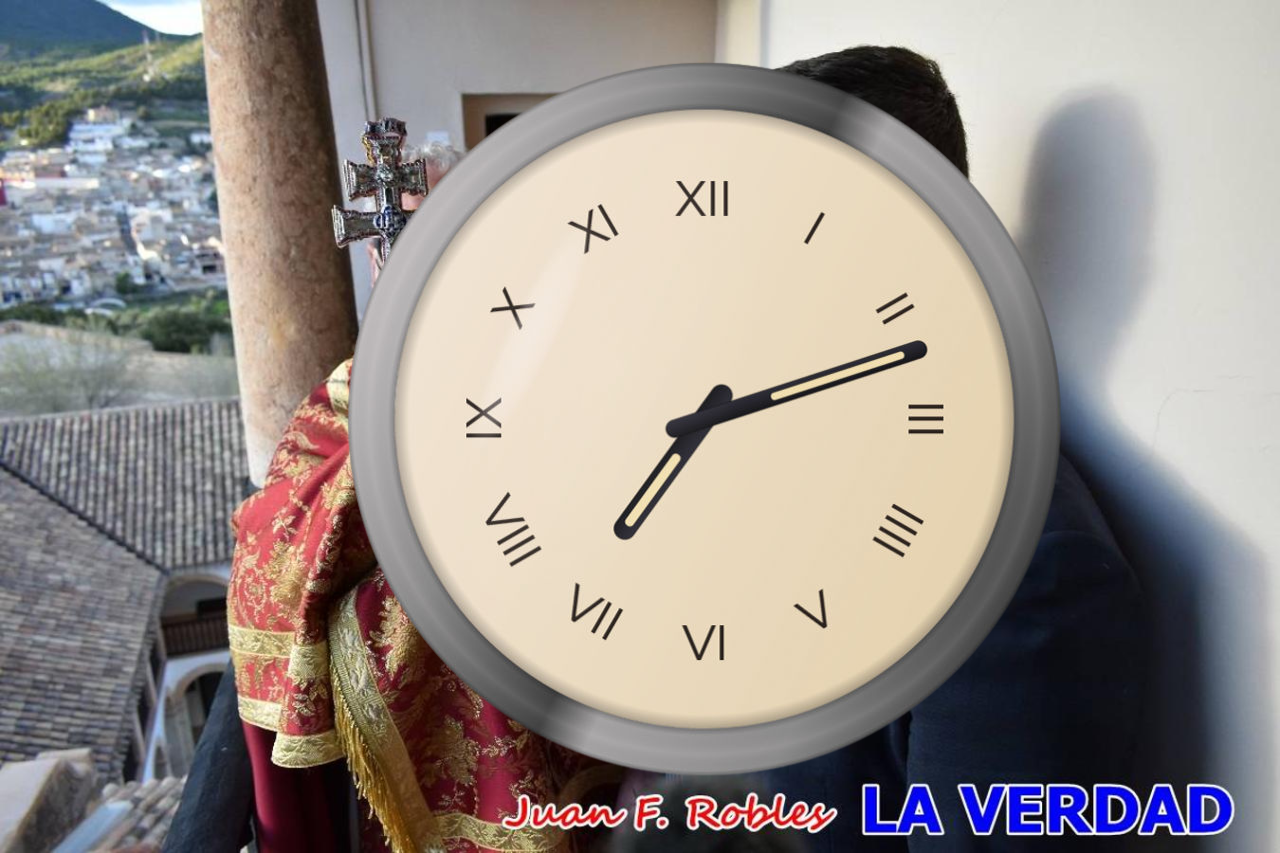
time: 7:12
